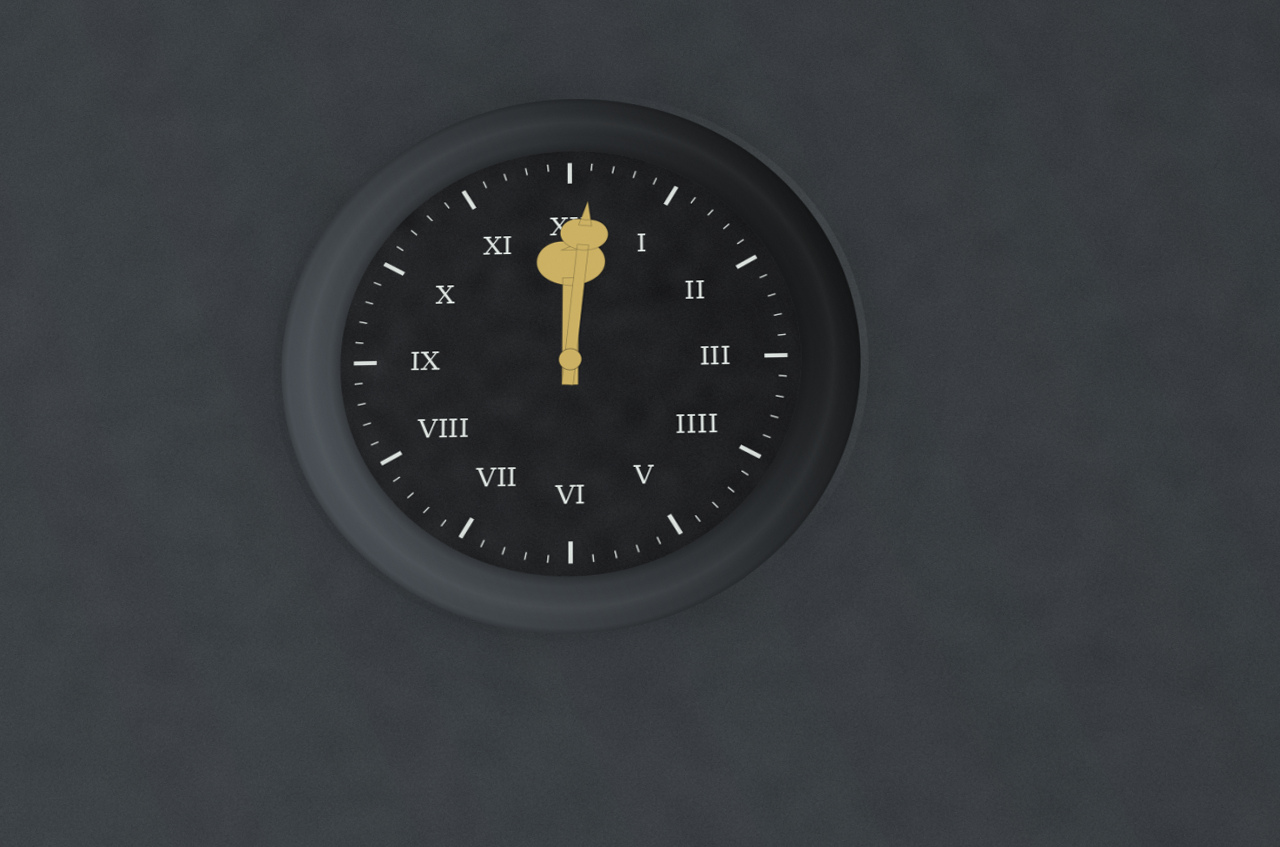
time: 12:01
